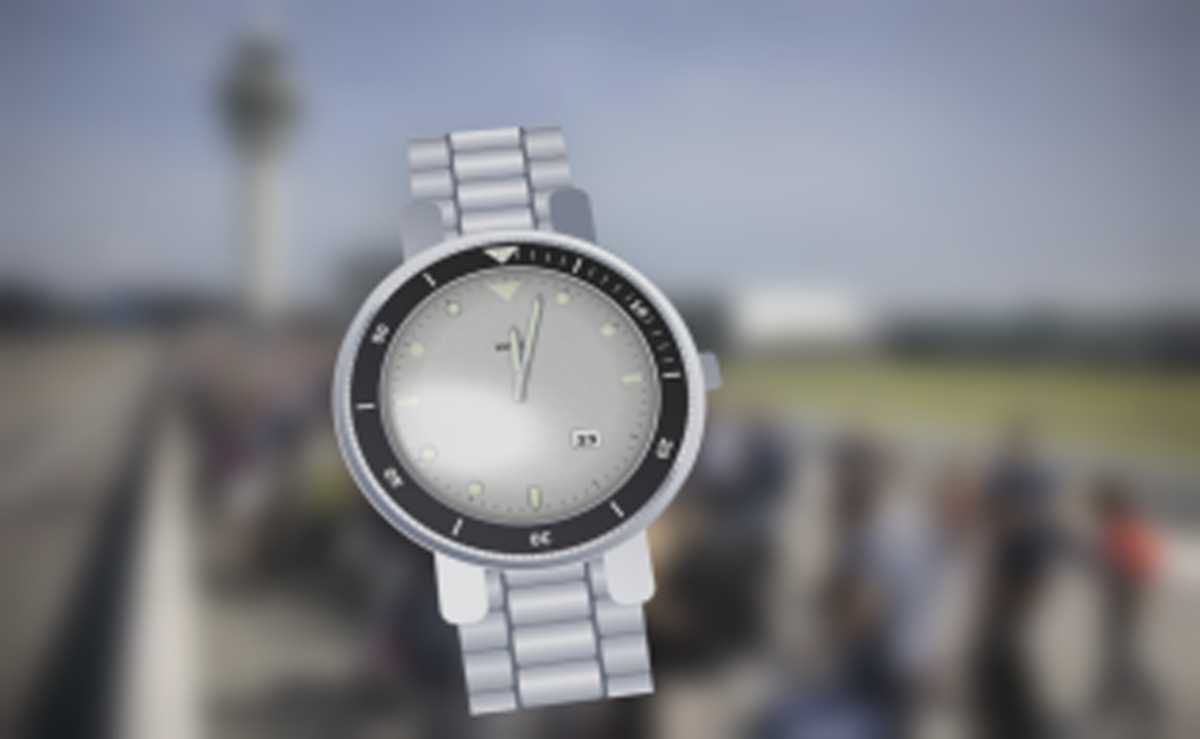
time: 12:03
